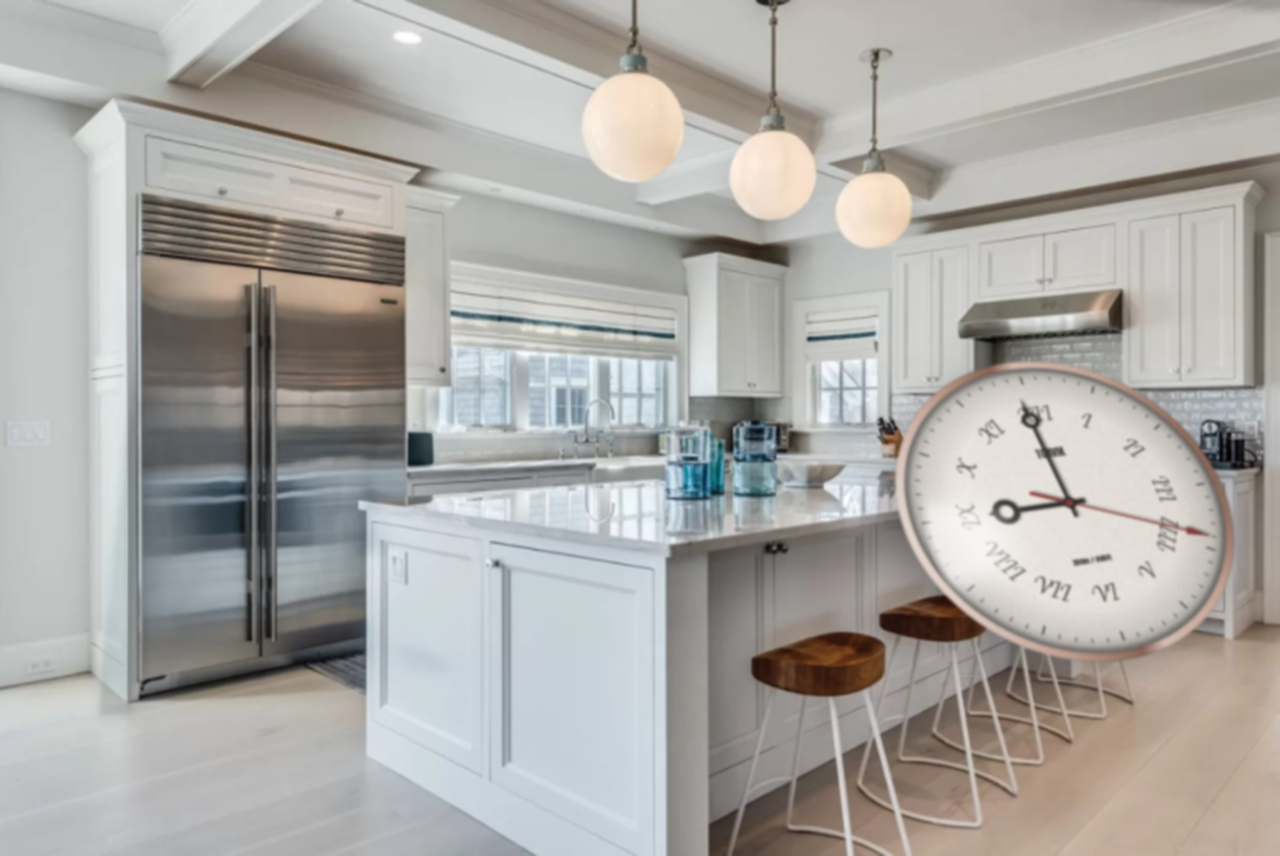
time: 8:59:19
